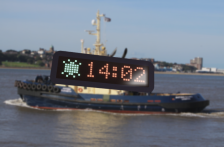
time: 14:02
